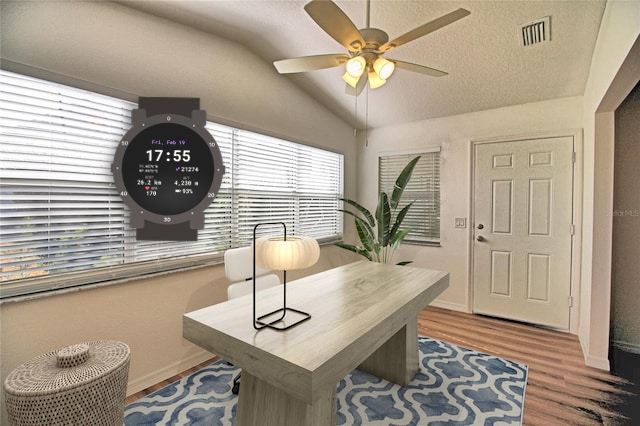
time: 17:55
